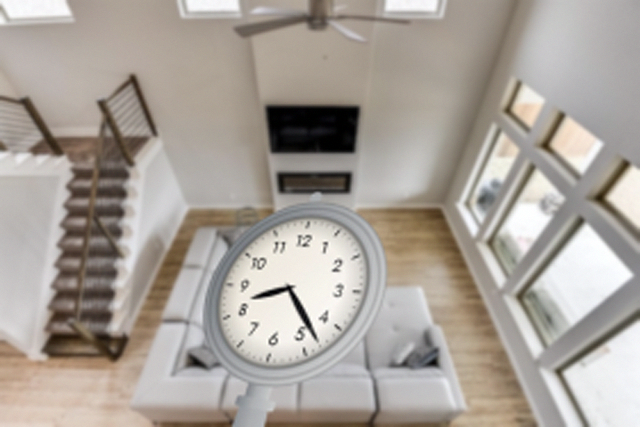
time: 8:23
